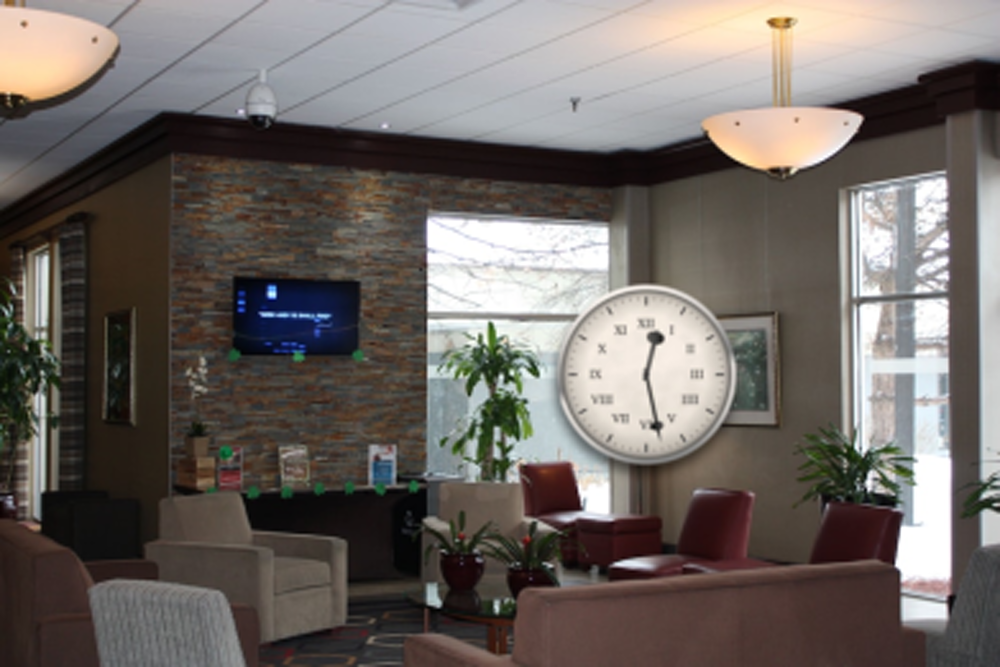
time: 12:28
